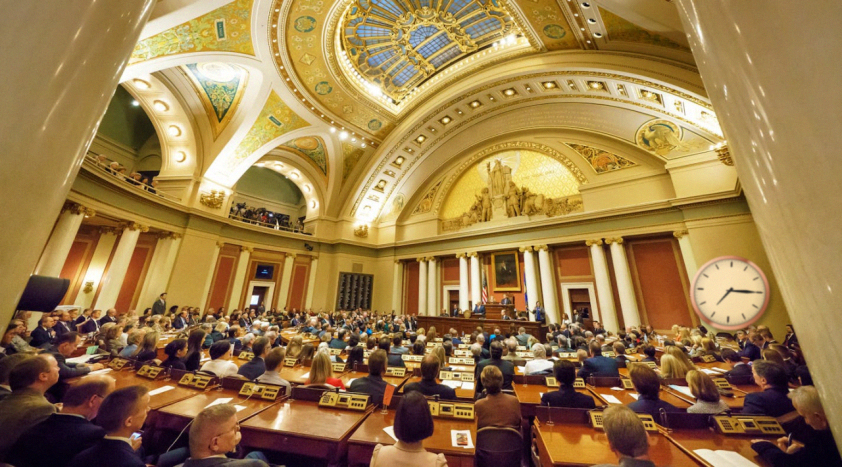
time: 7:15
